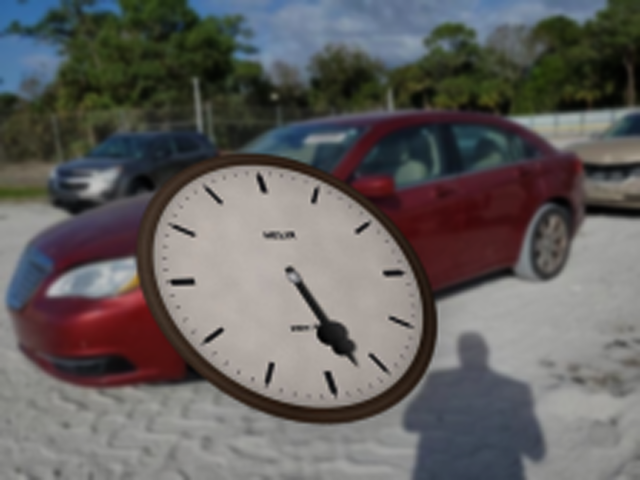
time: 5:27
